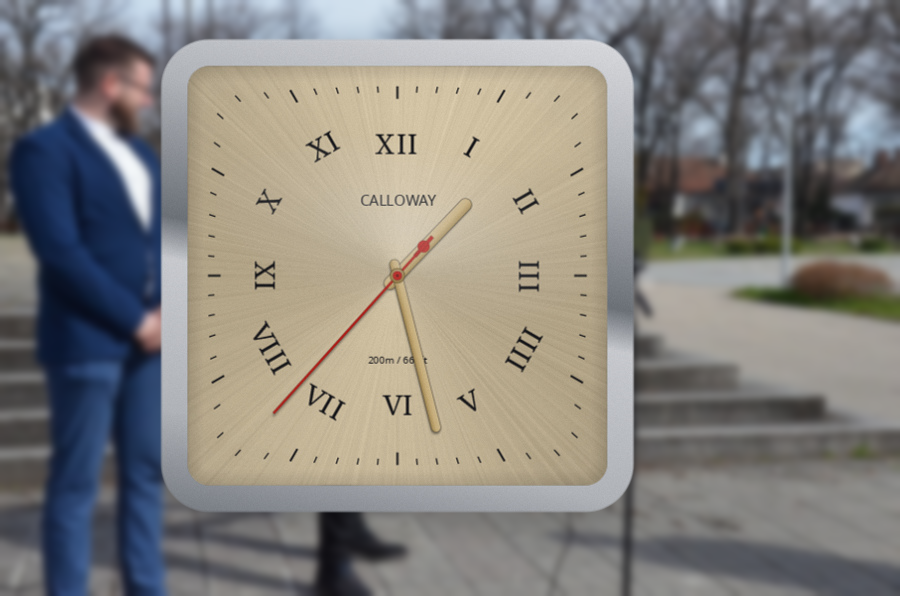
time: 1:27:37
